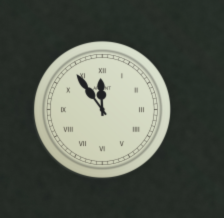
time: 11:54
